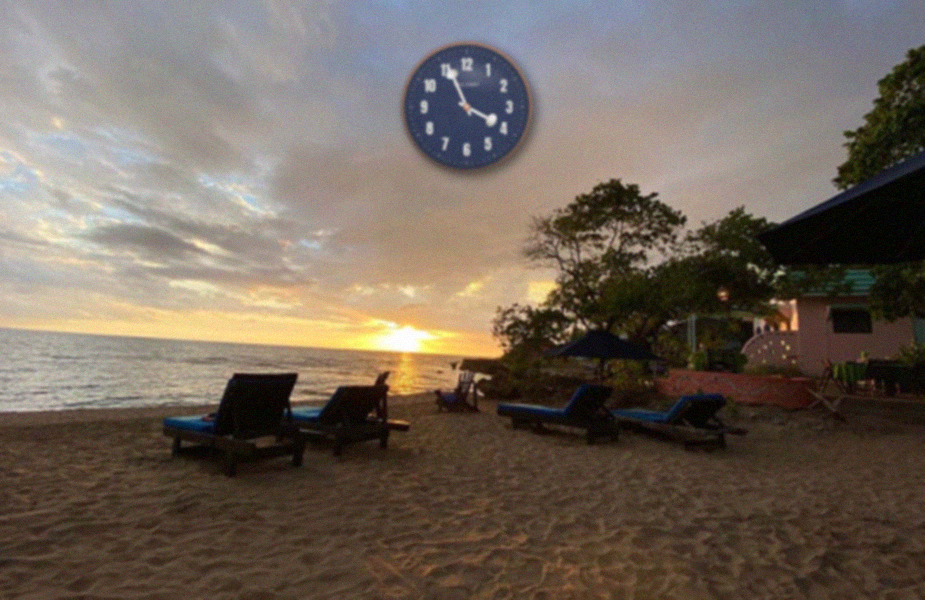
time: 3:56
